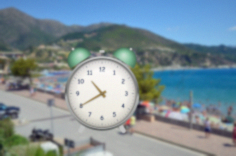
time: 10:40
